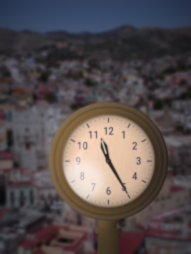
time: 11:25
